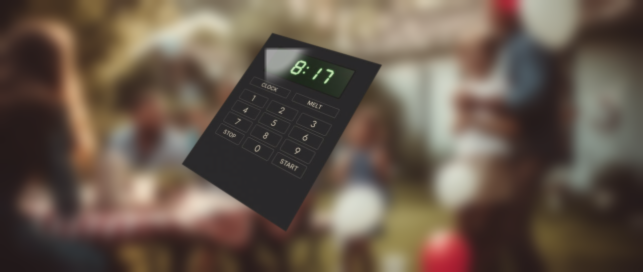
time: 8:17
